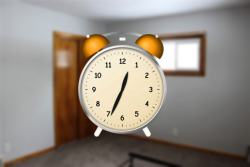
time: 12:34
